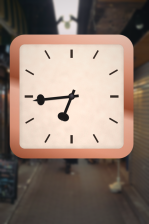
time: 6:44
